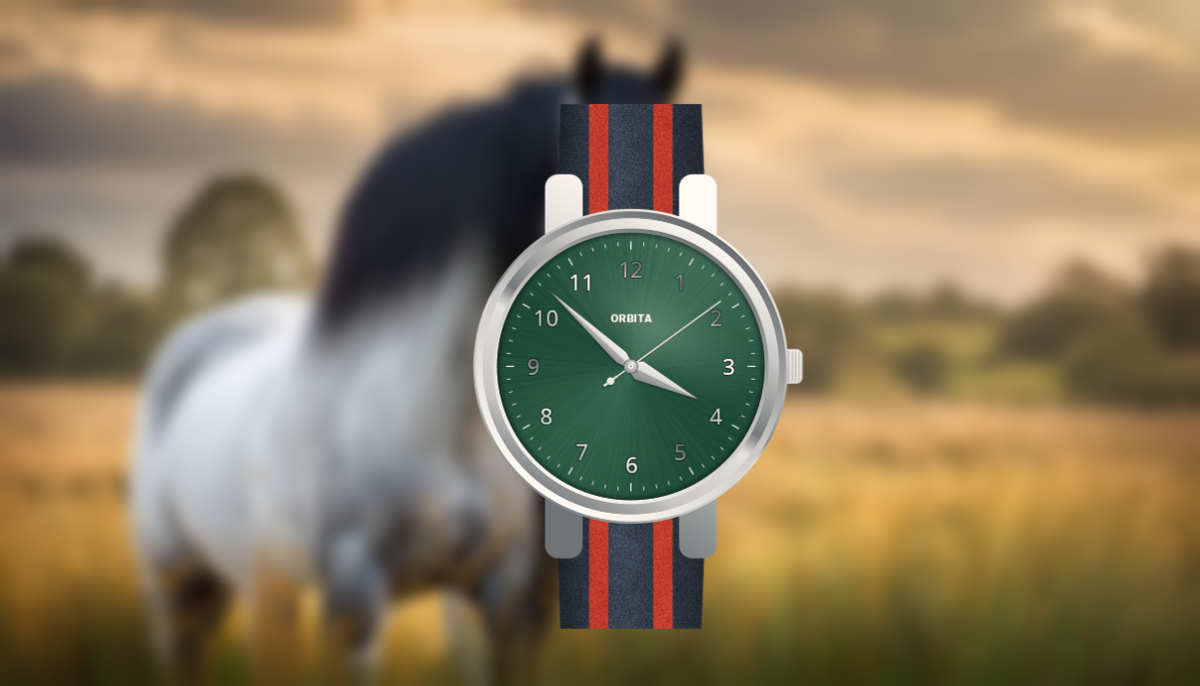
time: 3:52:09
